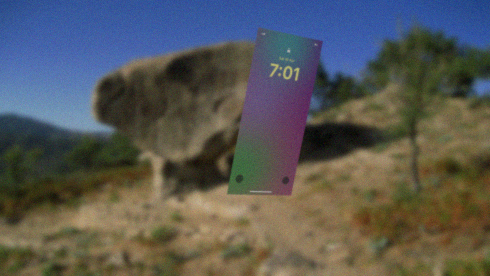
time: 7:01
